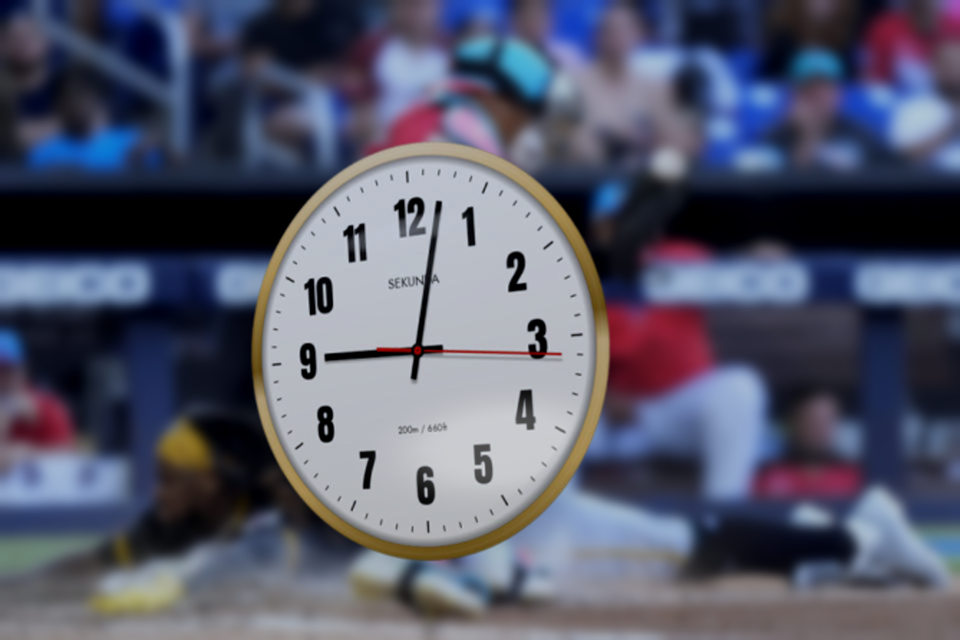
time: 9:02:16
